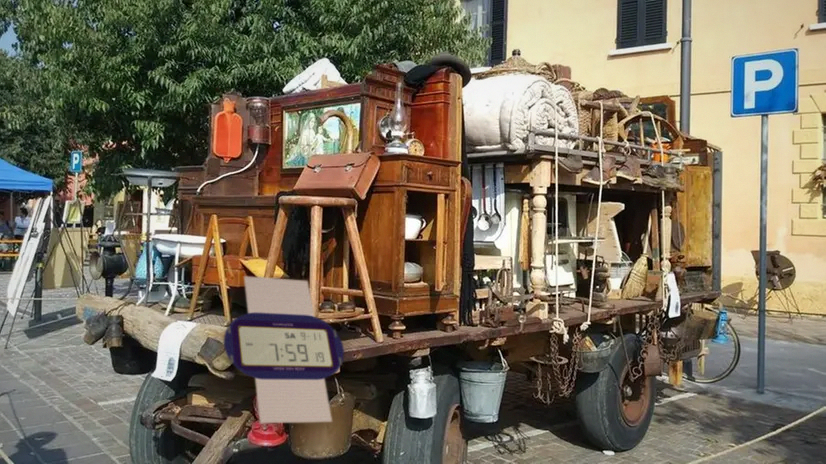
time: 7:59
